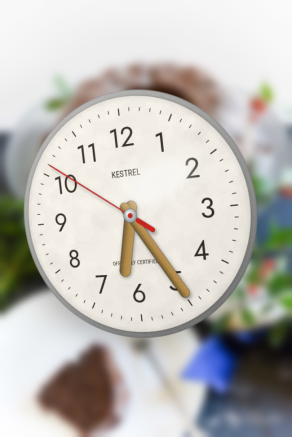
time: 6:24:51
